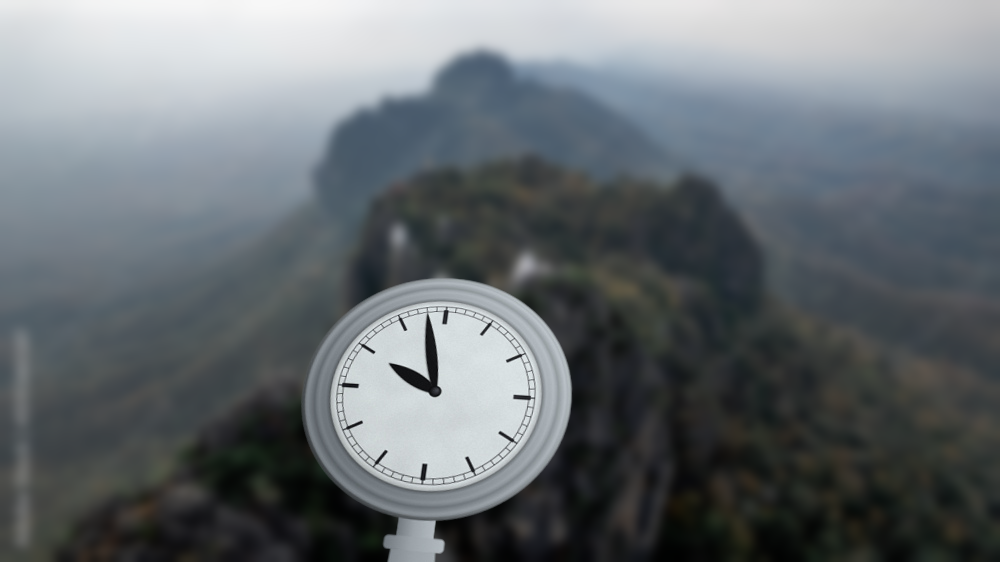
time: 9:58
